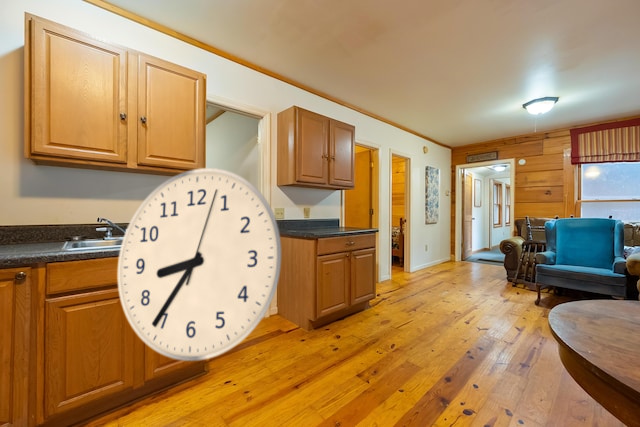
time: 8:36:03
